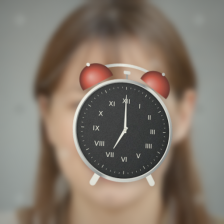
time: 7:00
